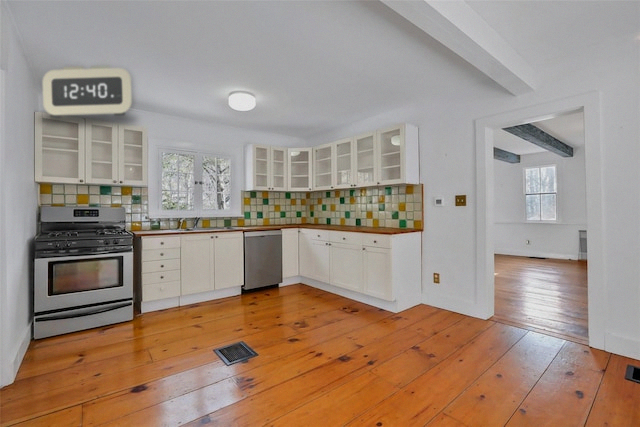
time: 12:40
